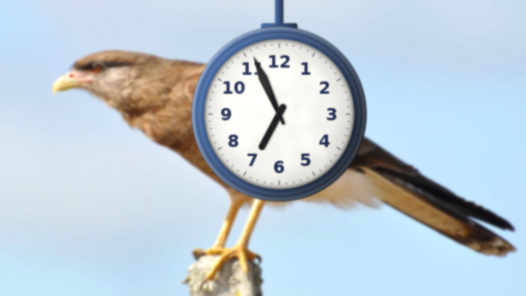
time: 6:56
